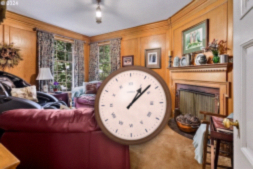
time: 1:08
